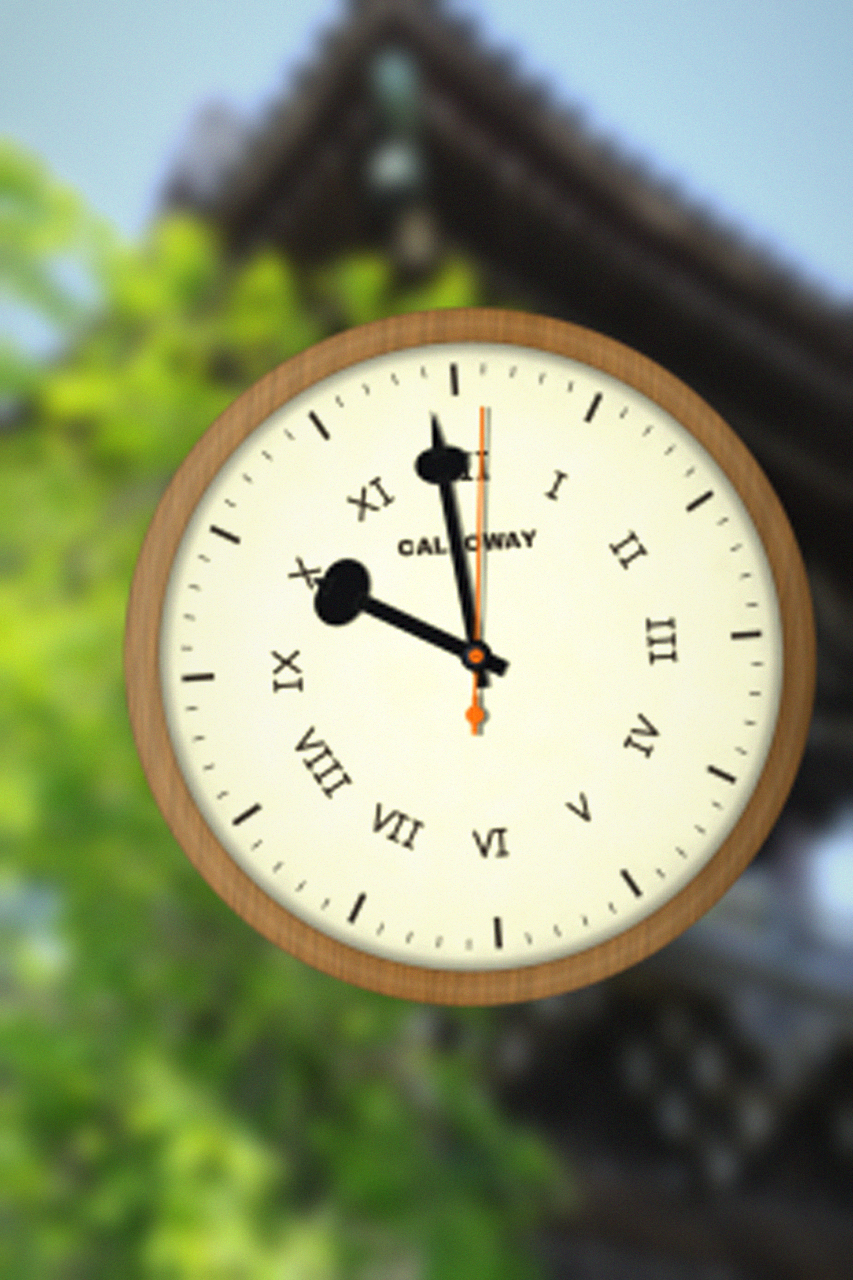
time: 9:59:01
